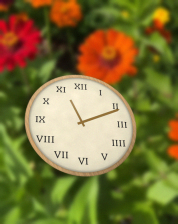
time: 11:11
